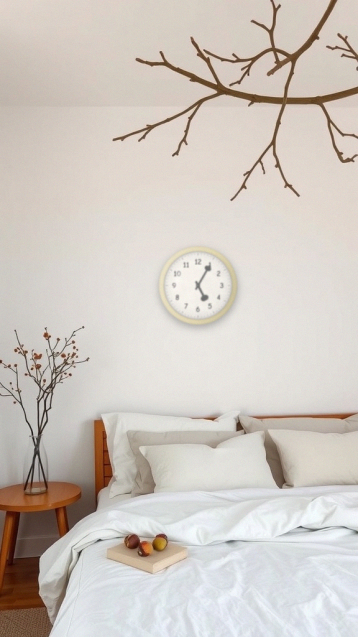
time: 5:05
